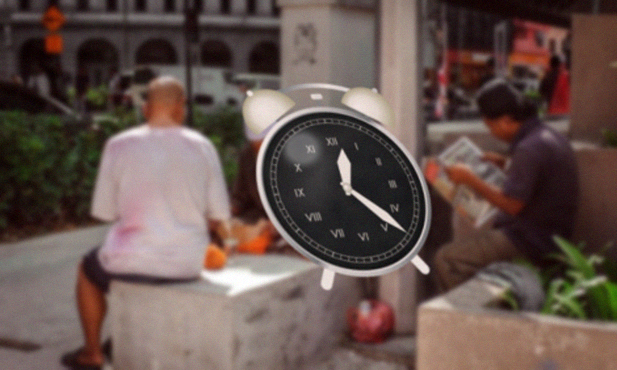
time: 12:23
